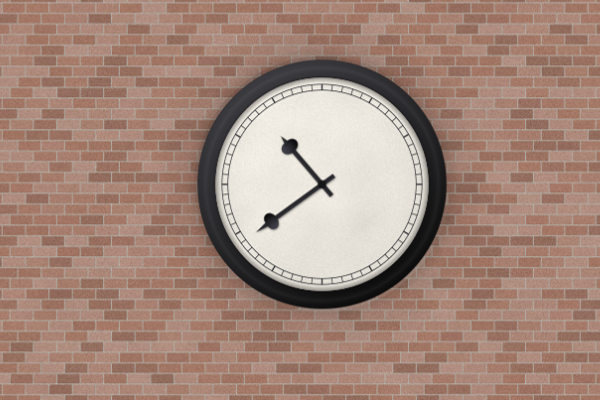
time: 10:39
